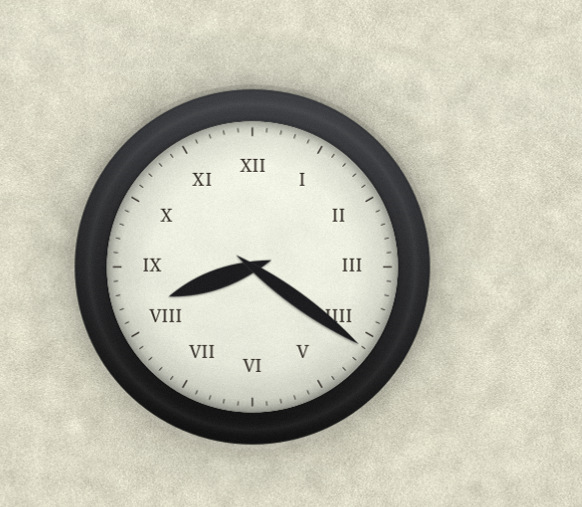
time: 8:21
